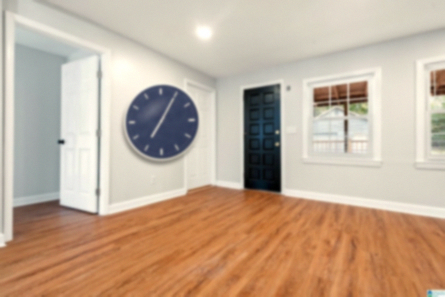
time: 7:05
